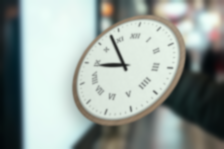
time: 8:53
